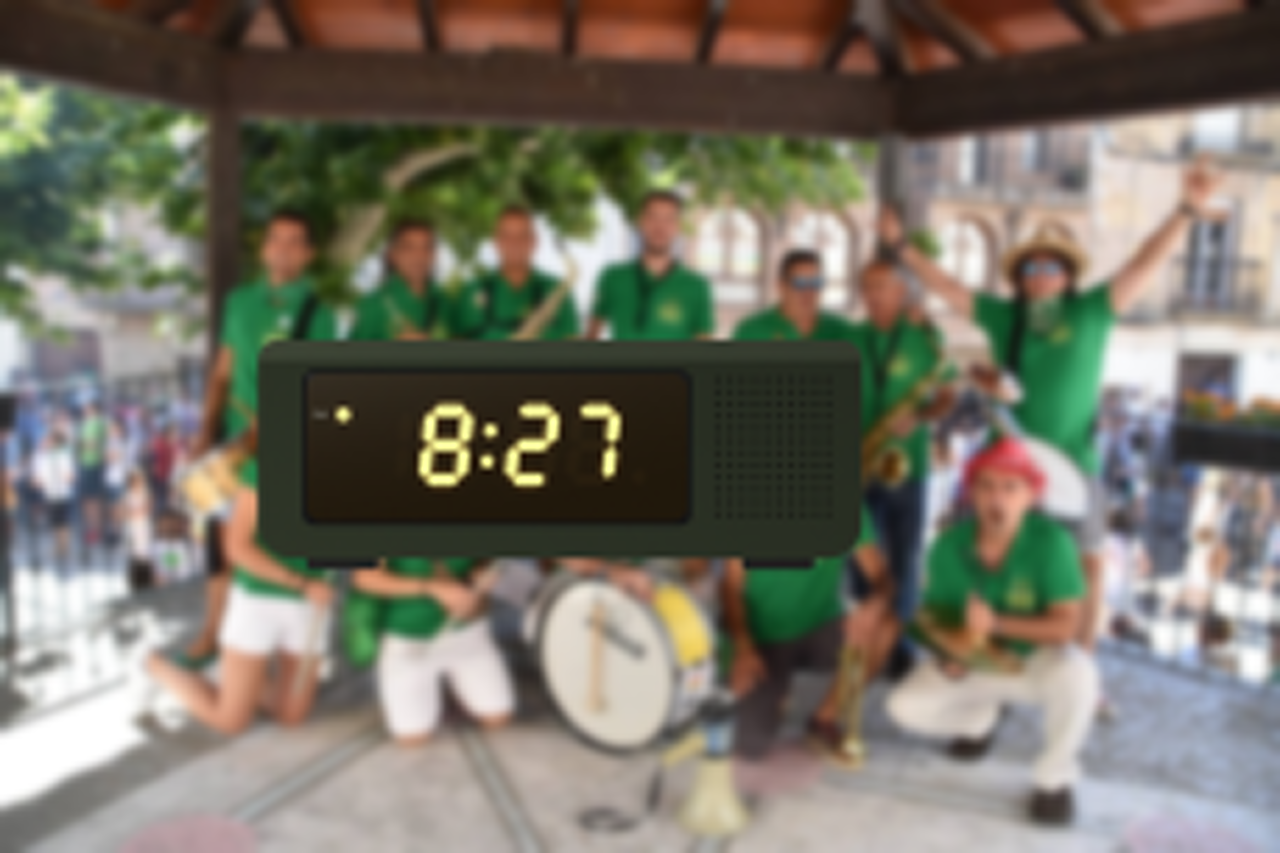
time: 8:27
